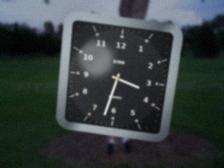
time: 3:32
